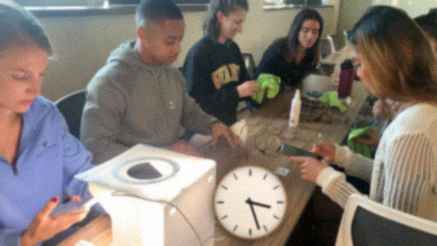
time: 3:27
